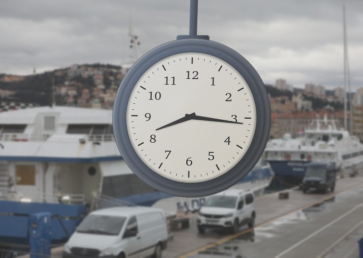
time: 8:16
